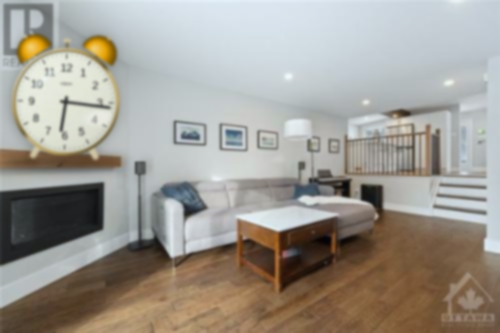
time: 6:16
